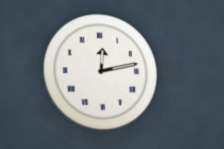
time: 12:13
